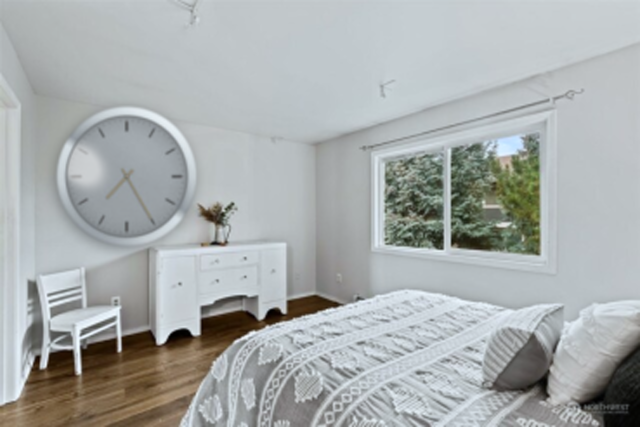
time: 7:25
